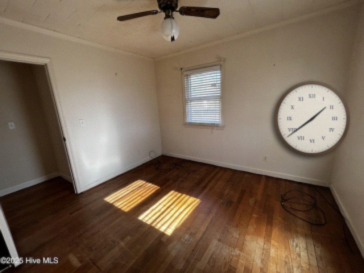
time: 1:39
